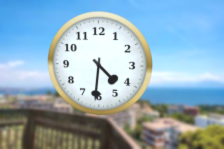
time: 4:31
